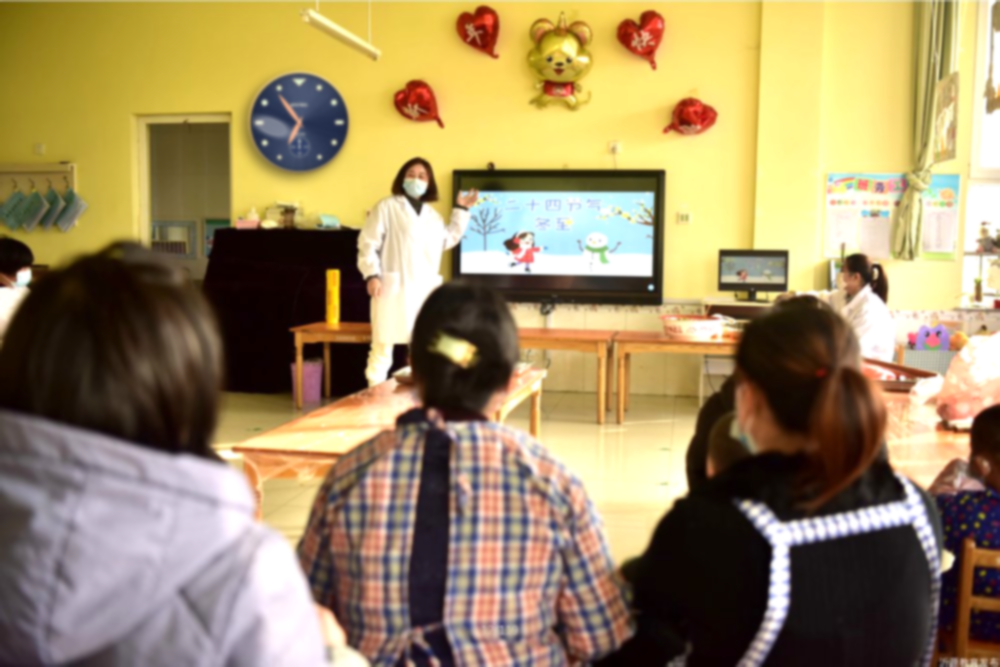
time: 6:54
